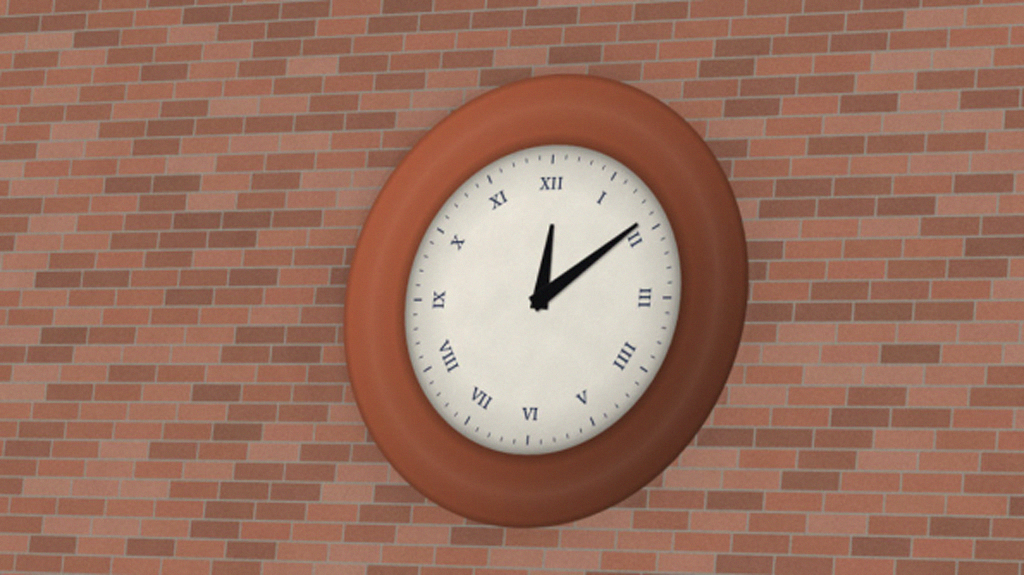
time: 12:09
